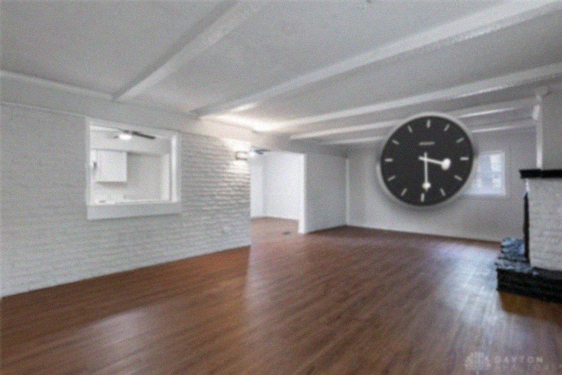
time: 3:29
